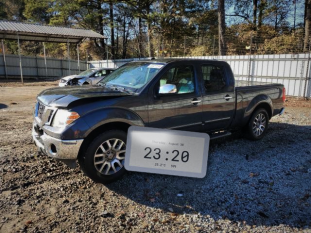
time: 23:20
